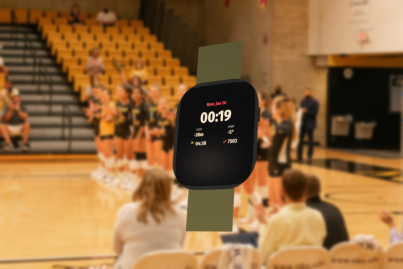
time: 0:19
